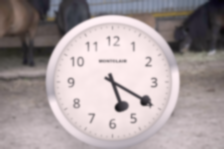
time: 5:20
